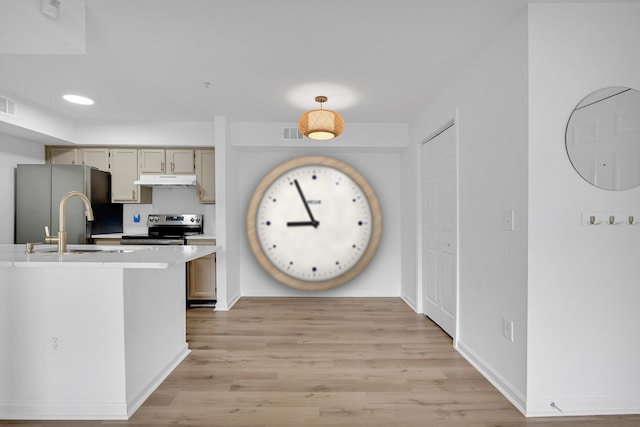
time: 8:56
